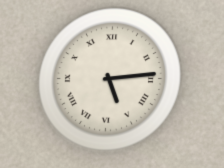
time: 5:14
